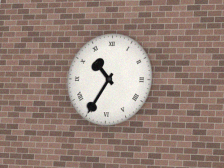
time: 10:35
